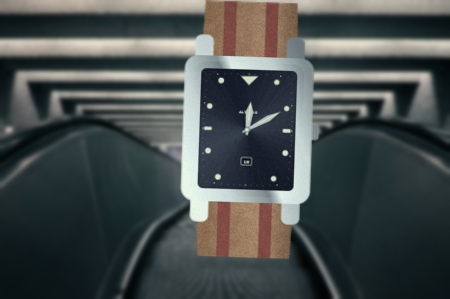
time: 12:10
